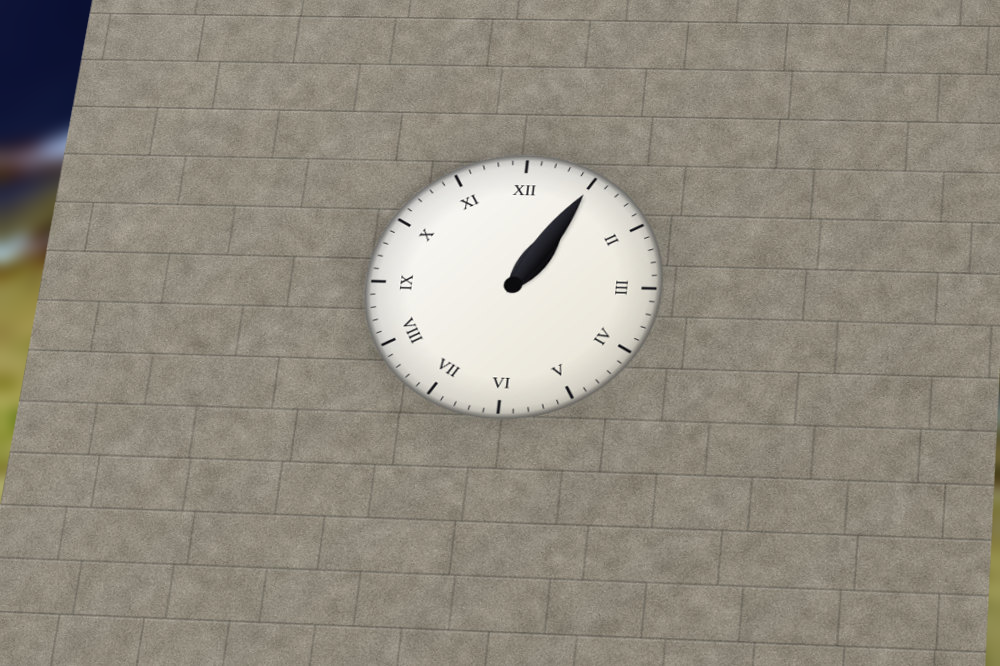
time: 1:05
